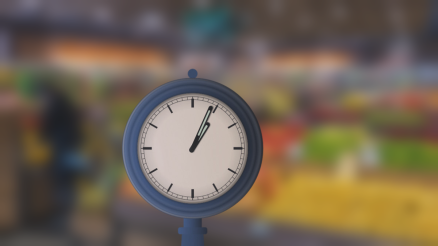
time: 1:04
